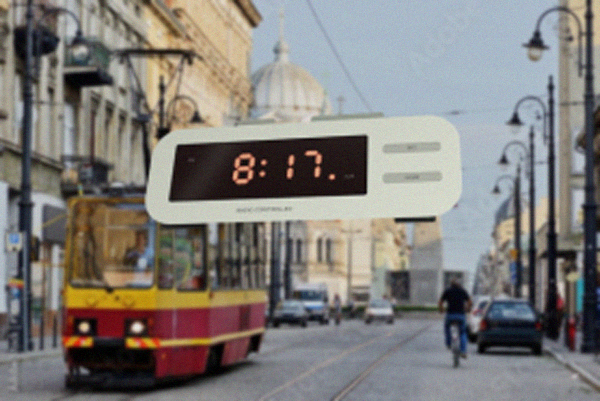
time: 8:17
